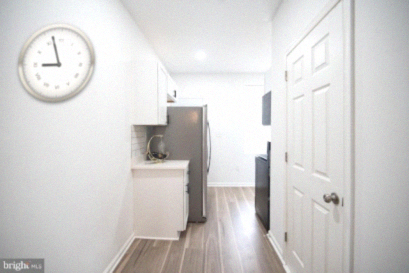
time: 8:57
